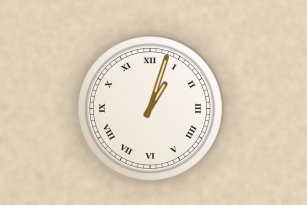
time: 1:03
